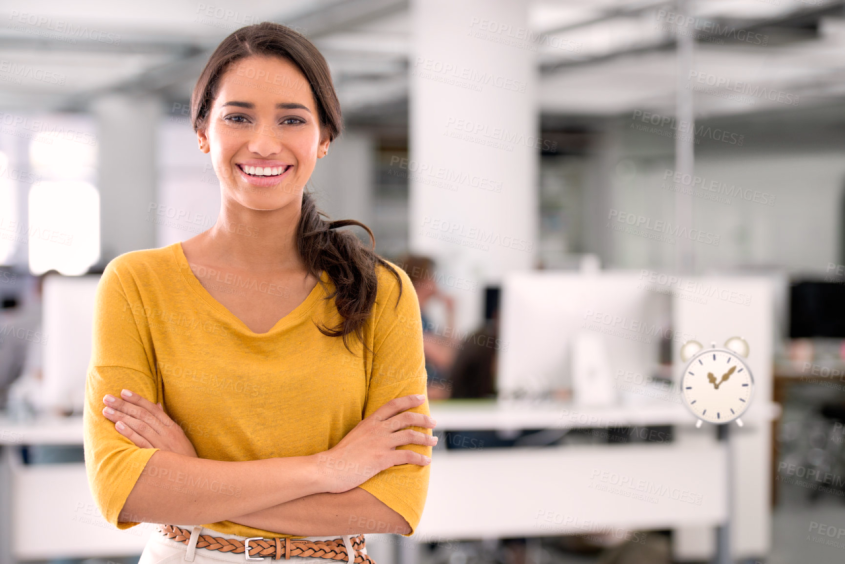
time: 11:08
